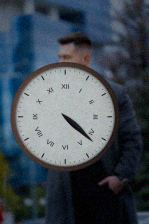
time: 4:22
